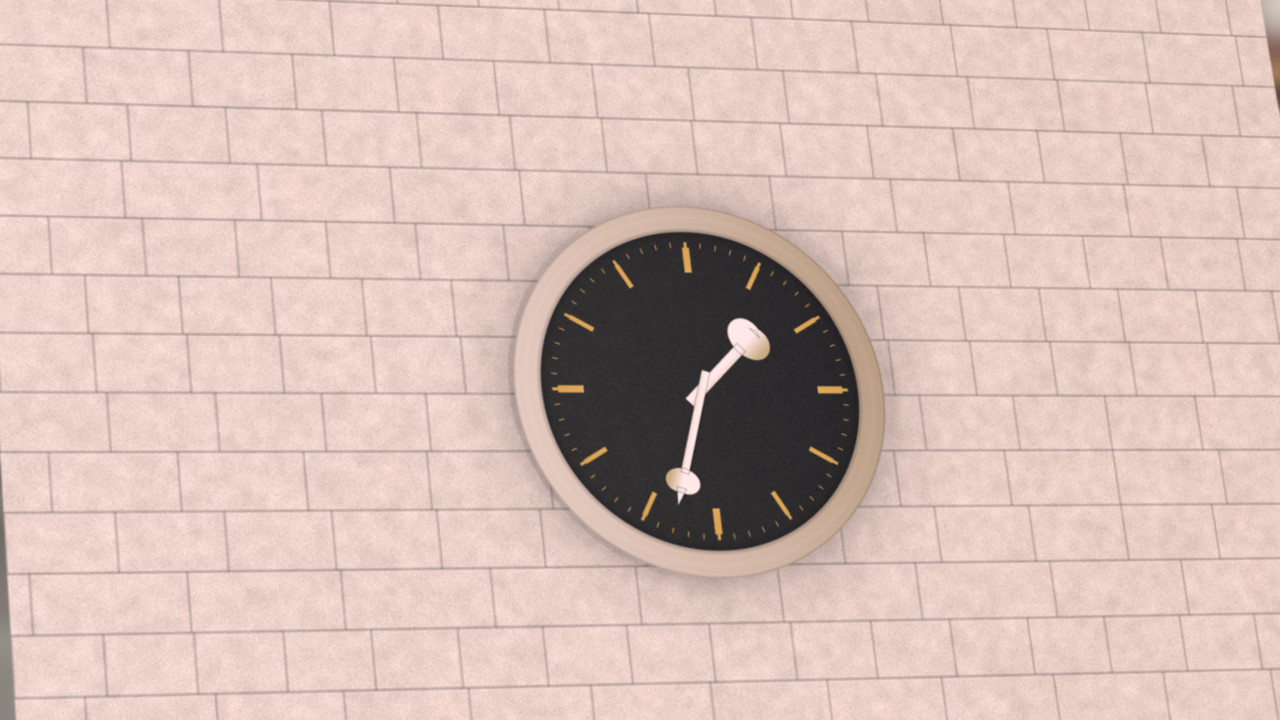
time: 1:33
